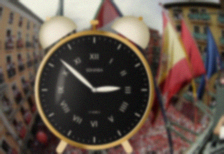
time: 2:52
